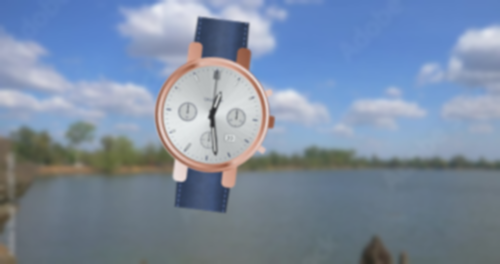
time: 12:28
